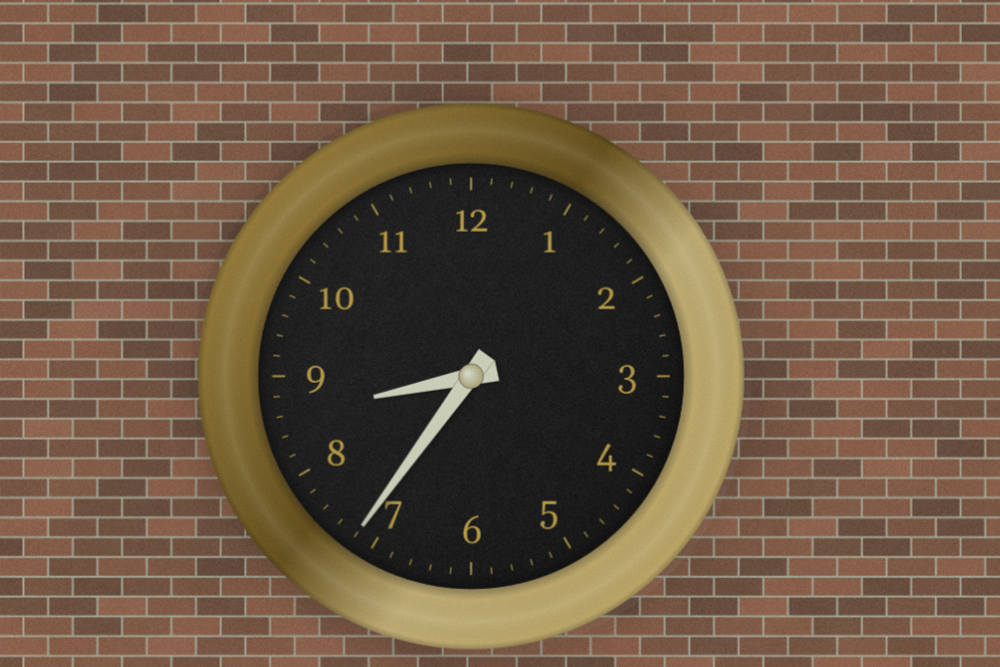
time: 8:36
